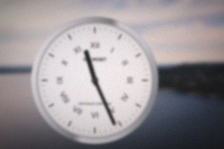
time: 11:26
